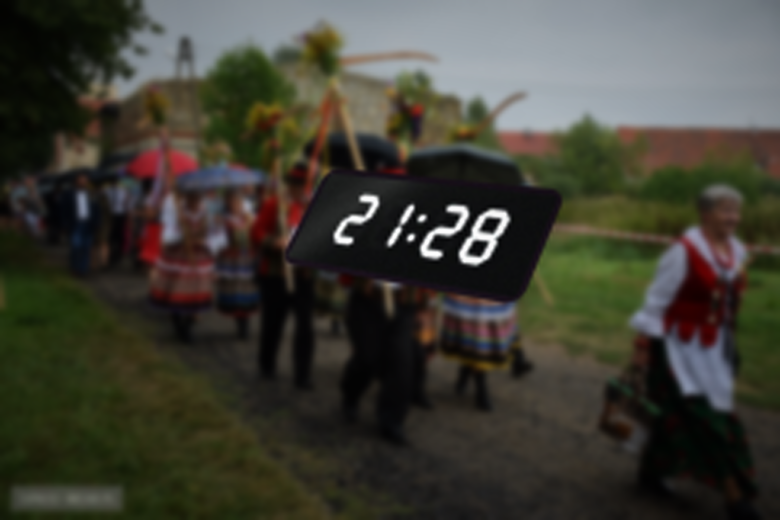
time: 21:28
